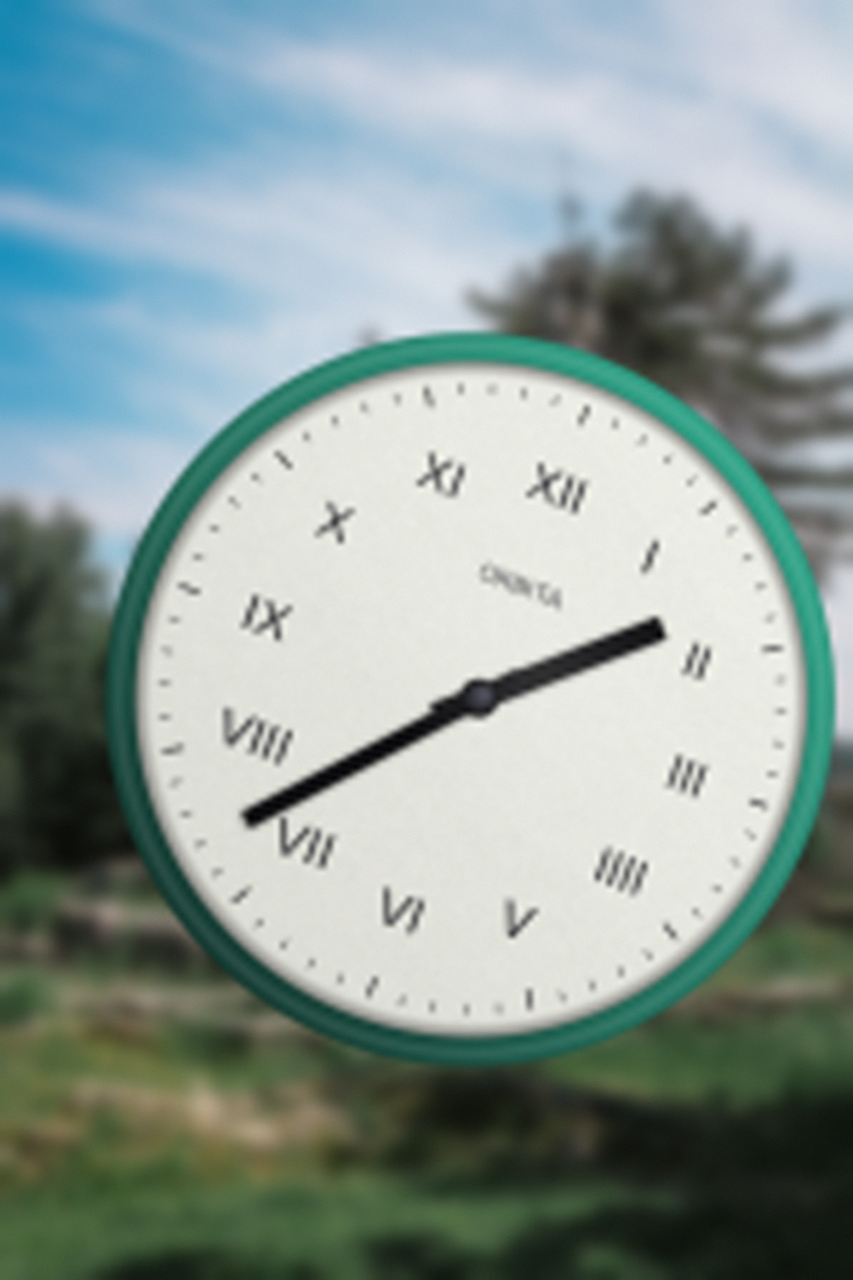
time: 1:37
